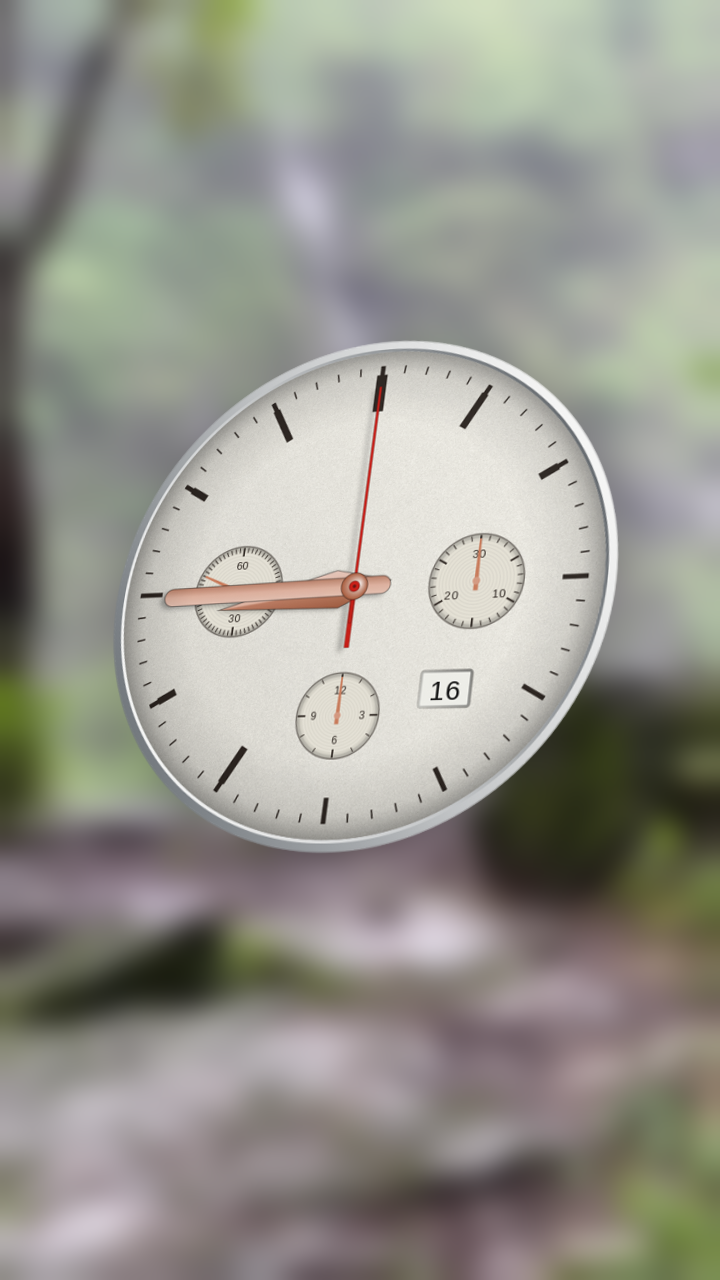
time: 8:44:49
